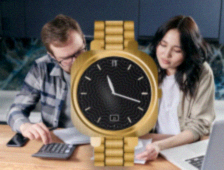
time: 11:18
